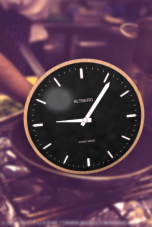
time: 9:06
